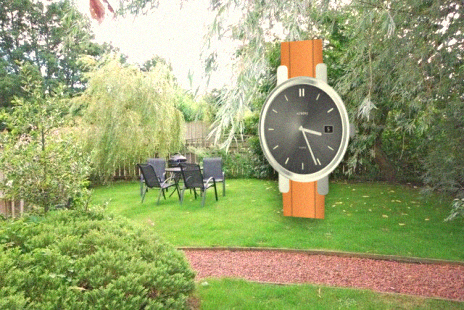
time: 3:26
